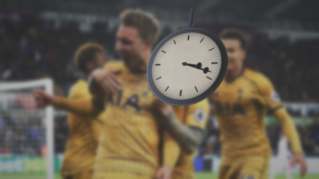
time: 3:18
